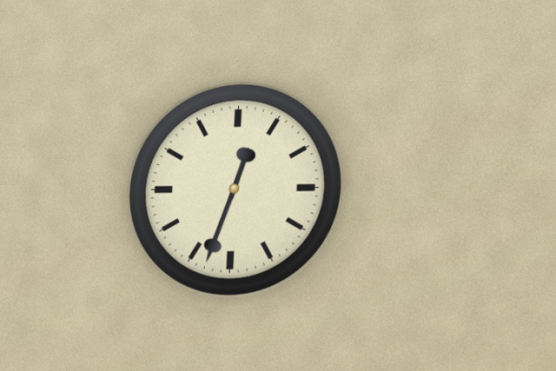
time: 12:33
